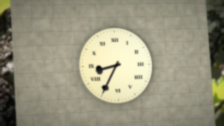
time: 8:35
